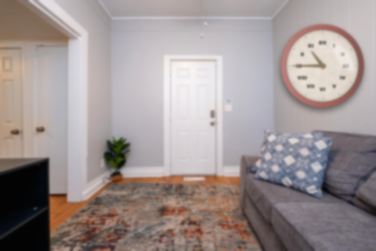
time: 10:45
